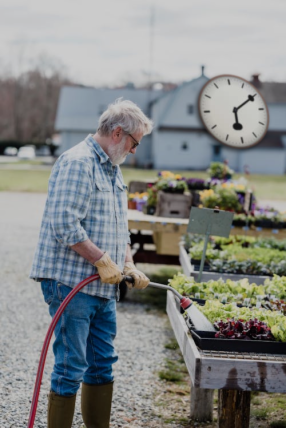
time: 6:10
